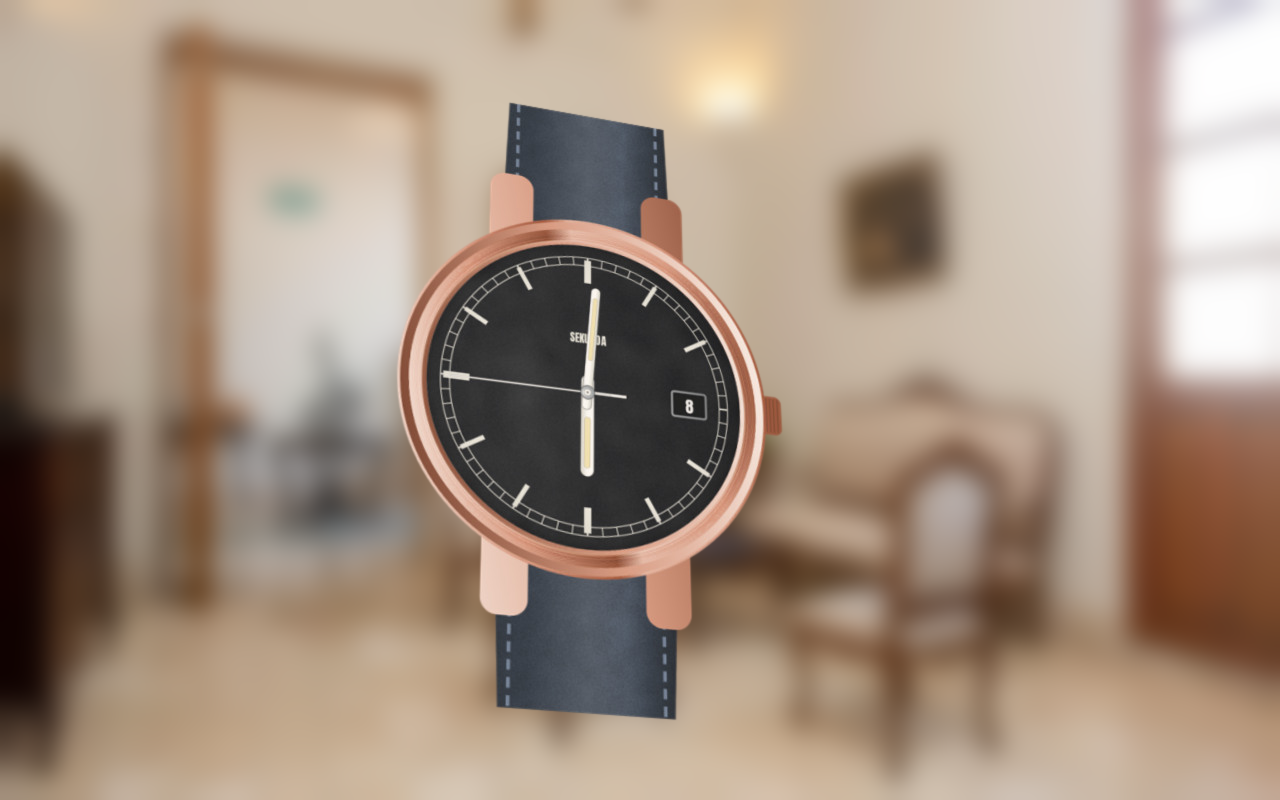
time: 6:00:45
